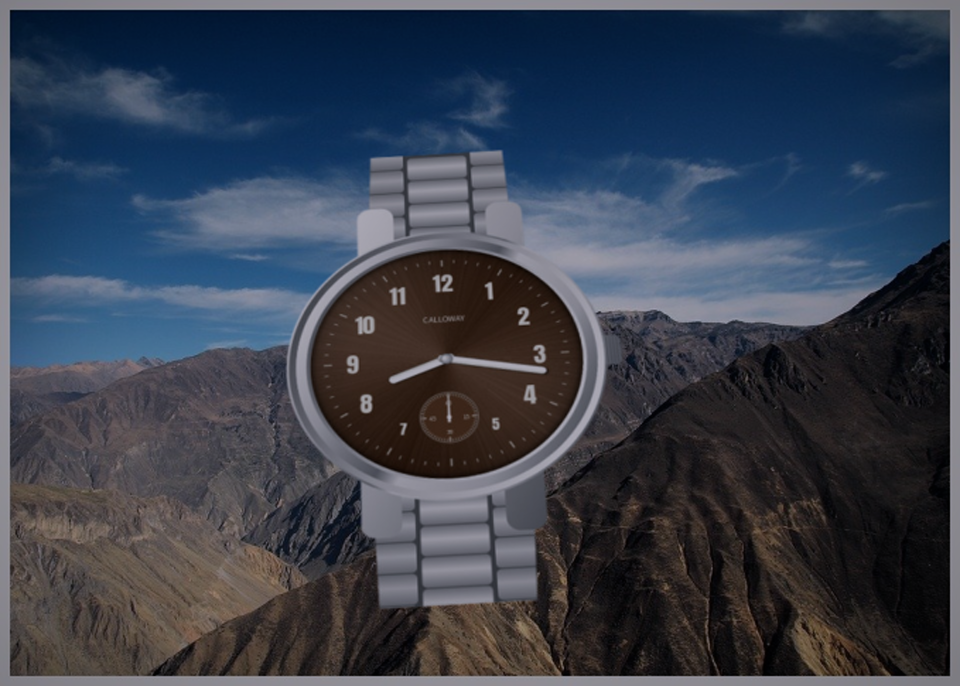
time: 8:17
